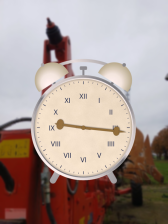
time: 9:16
